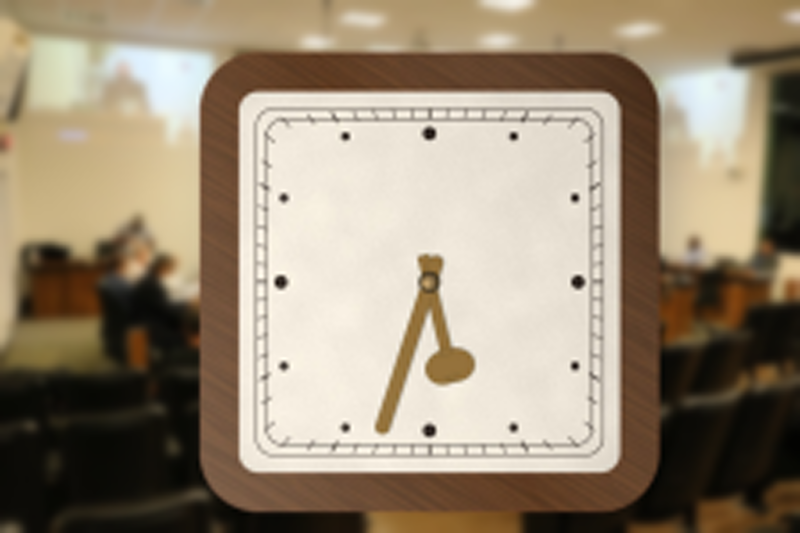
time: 5:33
